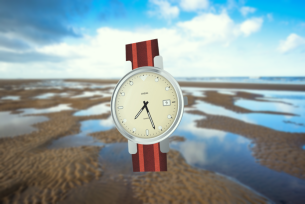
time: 7:27
